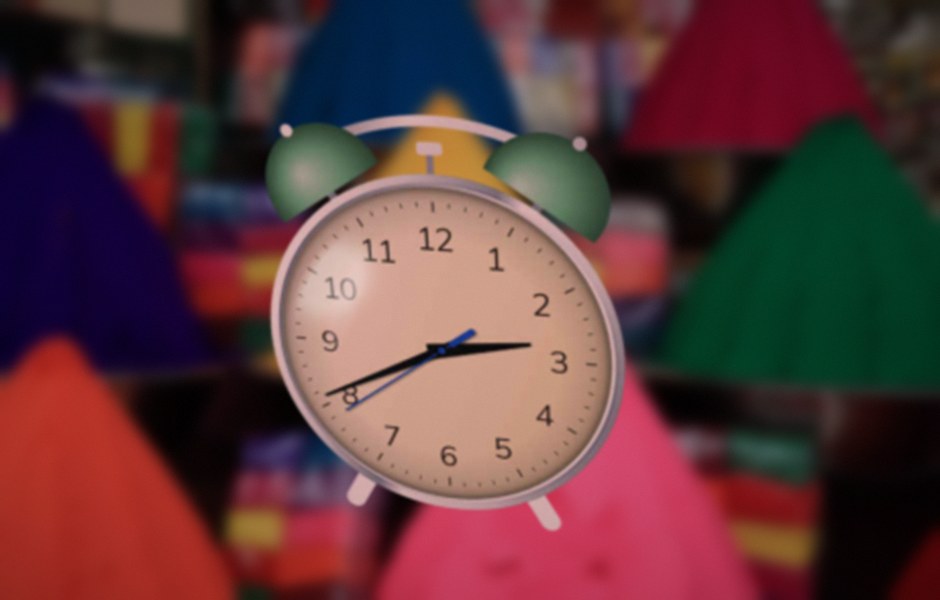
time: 2:40:39
